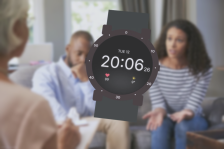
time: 20:06
